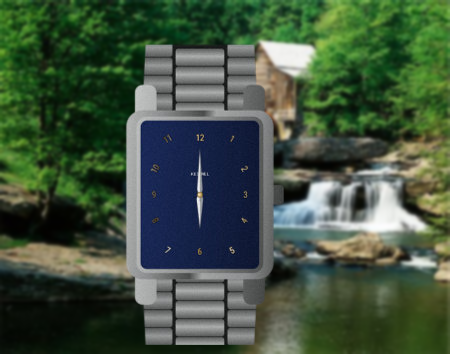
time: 6:00
